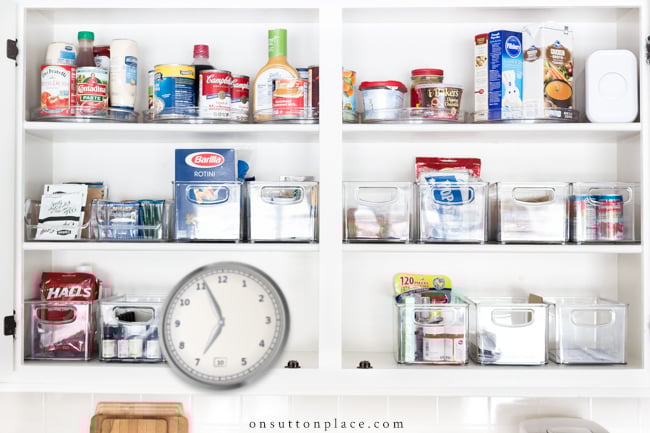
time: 6:56
